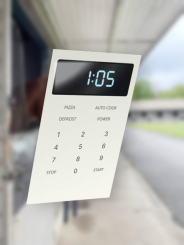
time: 1:05
